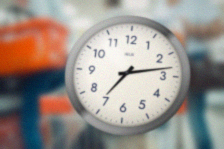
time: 7:13
